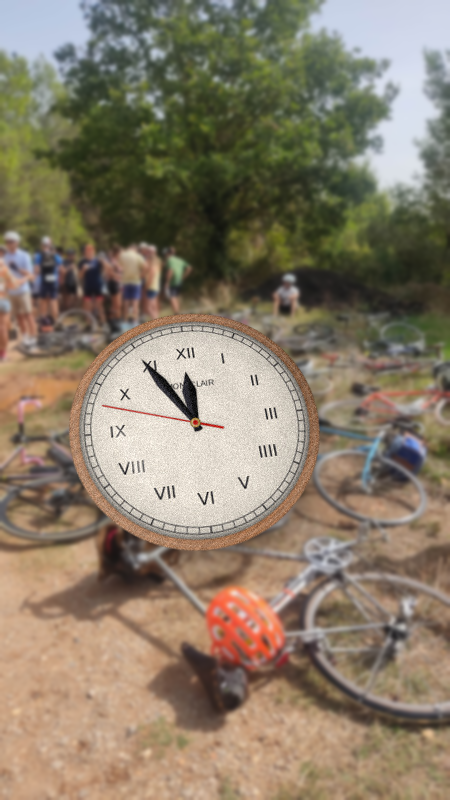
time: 11:54:48
